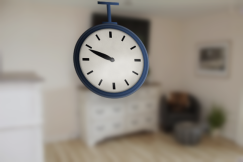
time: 9:49
